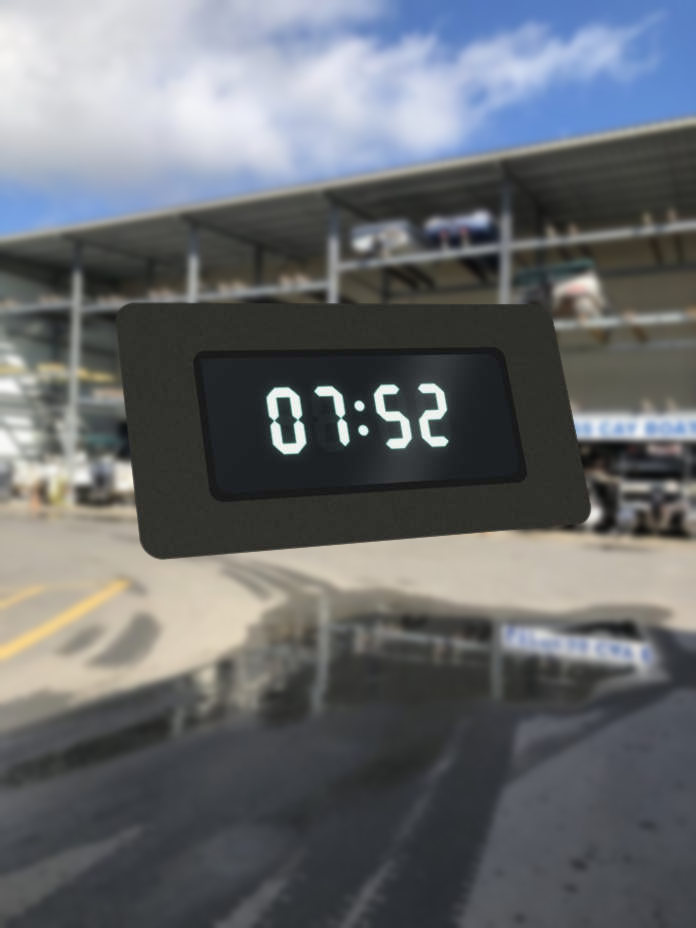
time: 7:52
